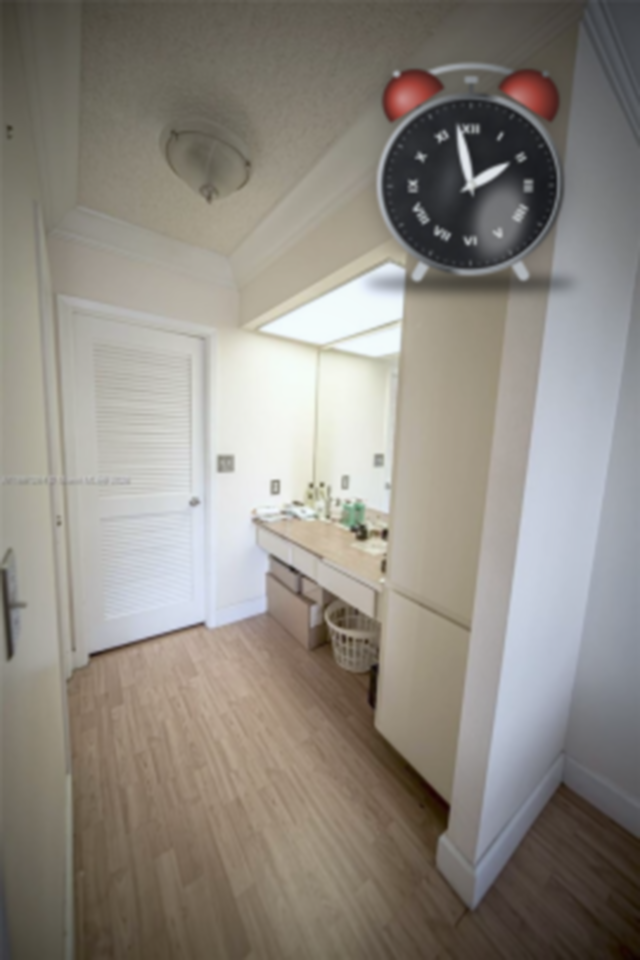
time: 1:58
